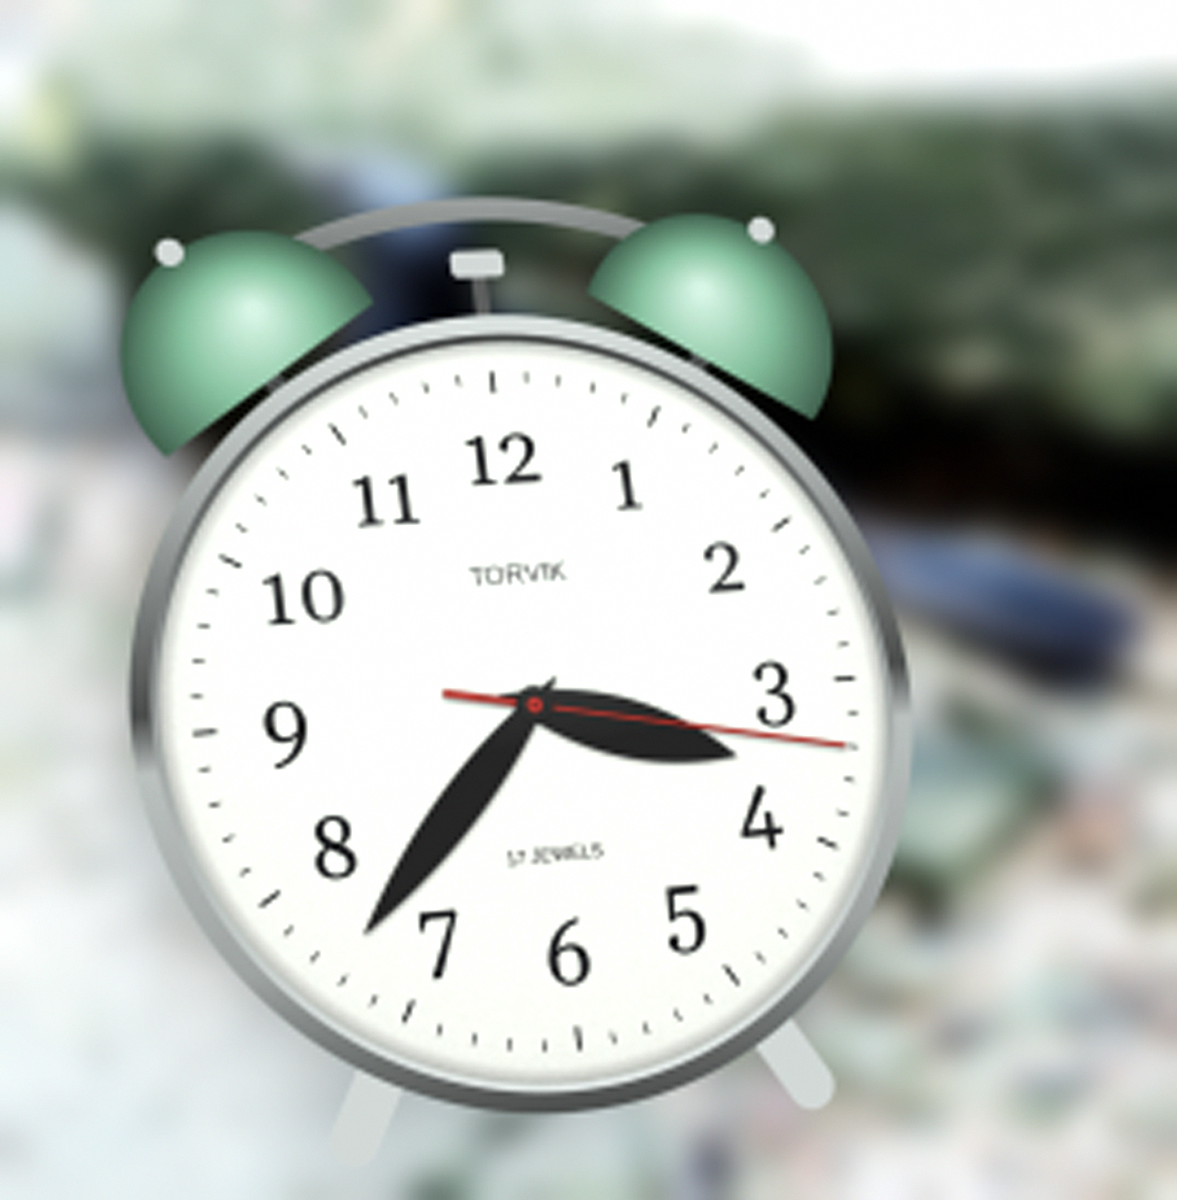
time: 3:37:17
